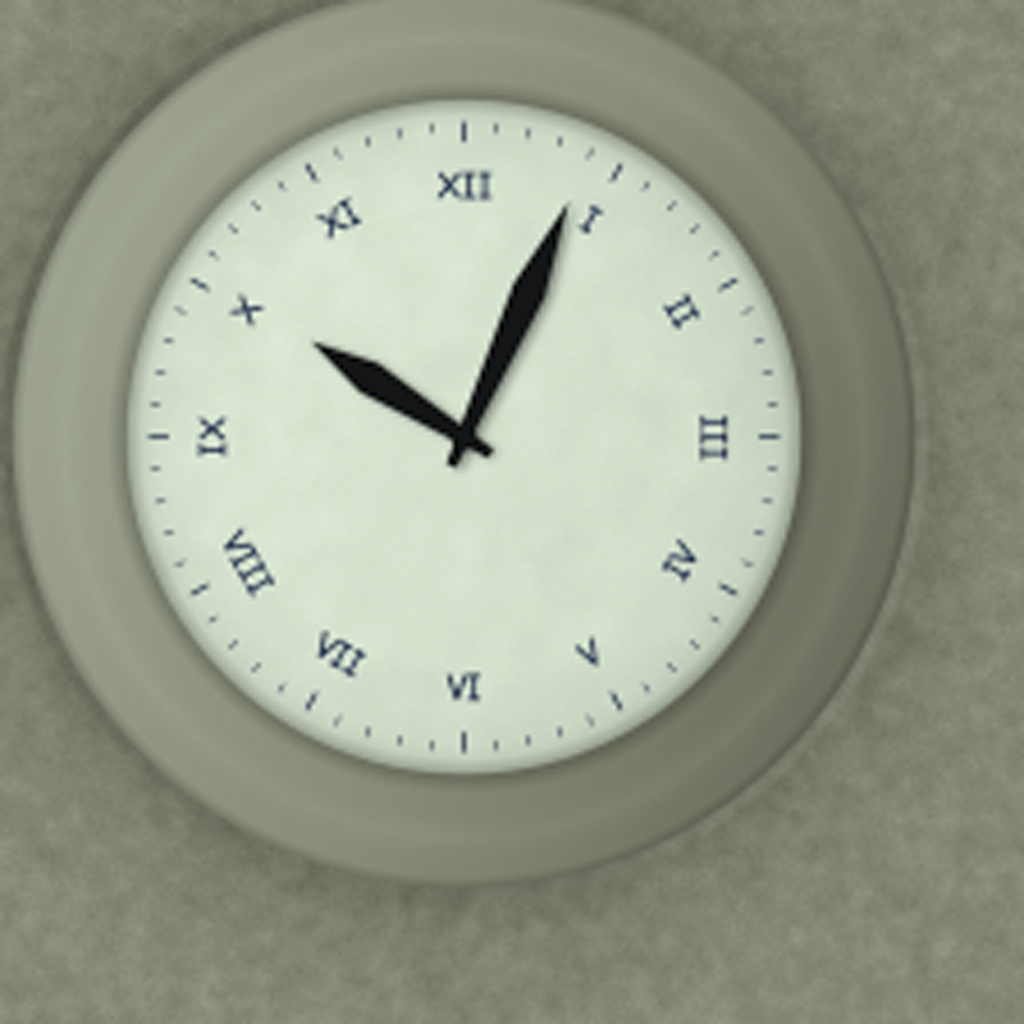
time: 10:04
